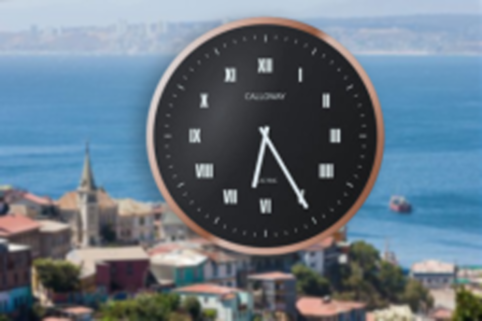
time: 6:25
